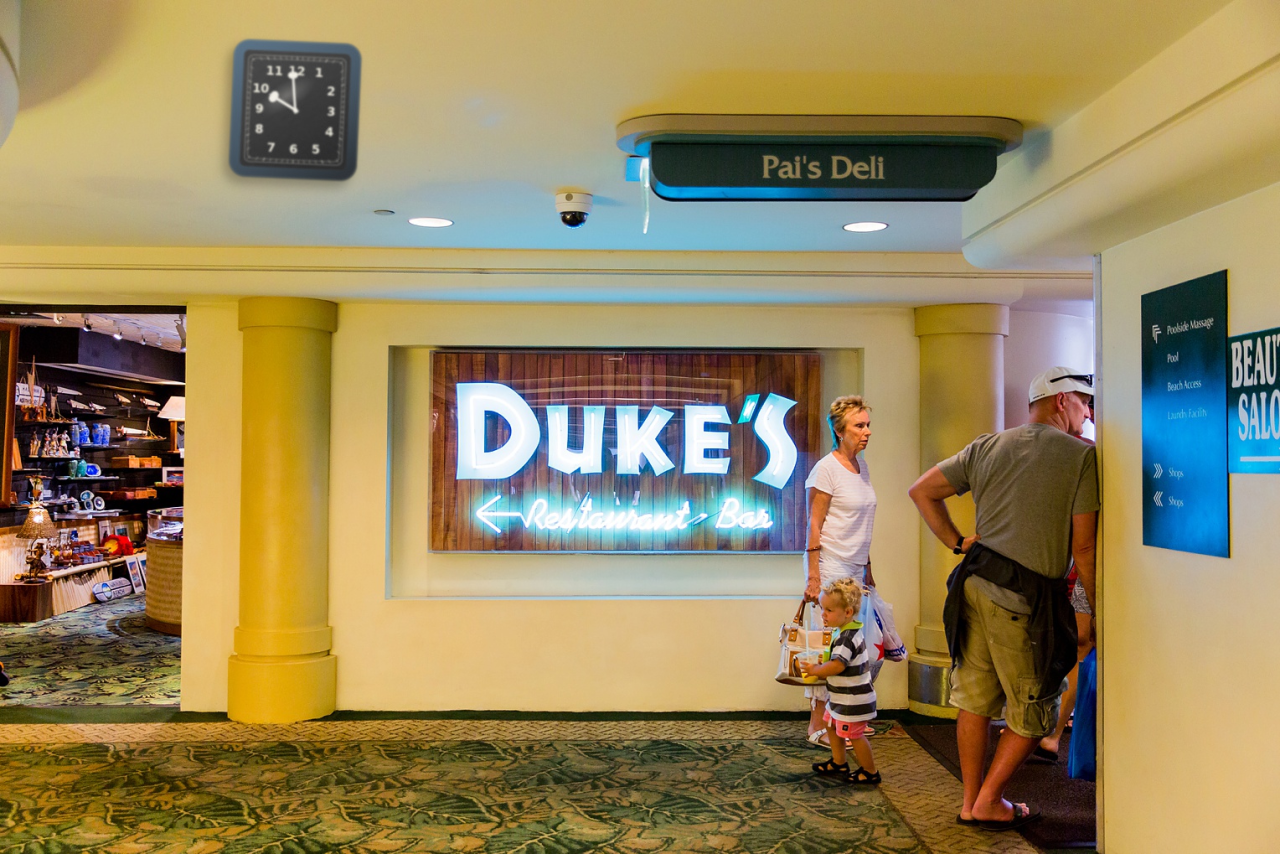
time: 9:59
